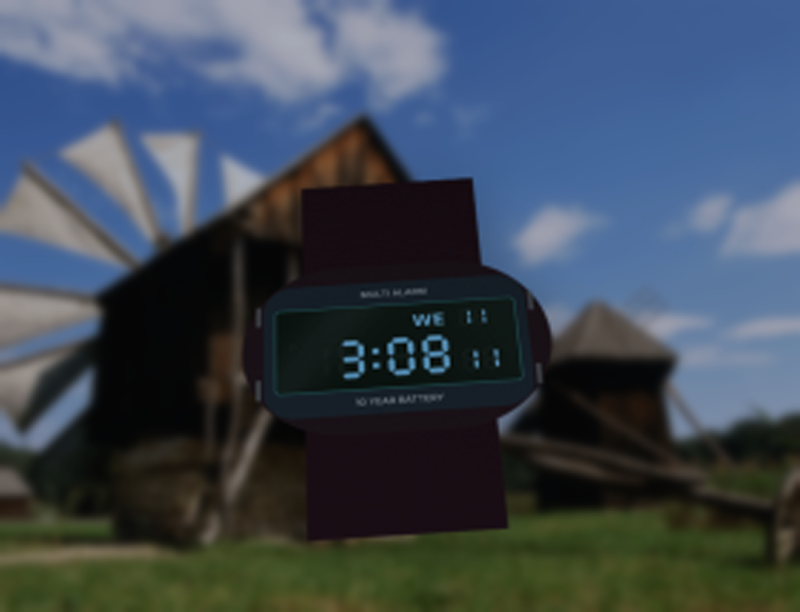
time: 3:08:11
